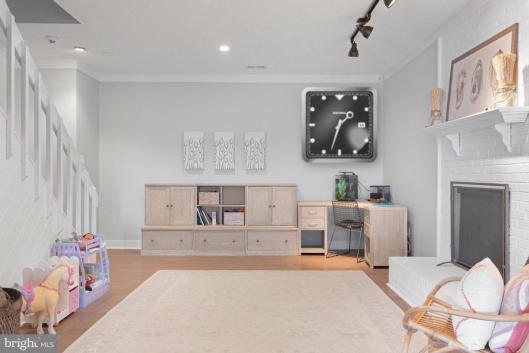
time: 1:33
